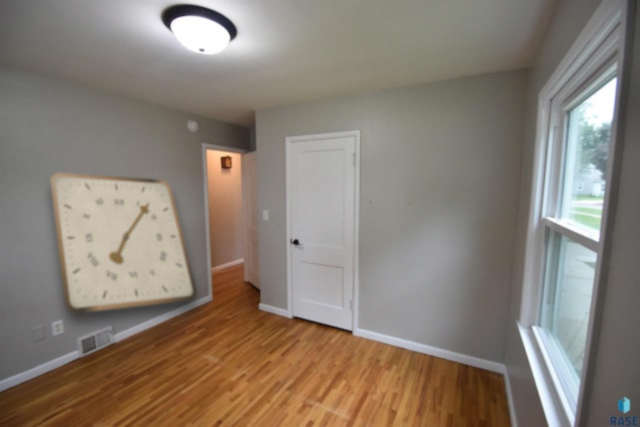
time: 7:07
